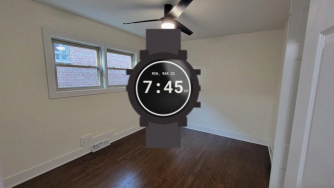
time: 7:45
